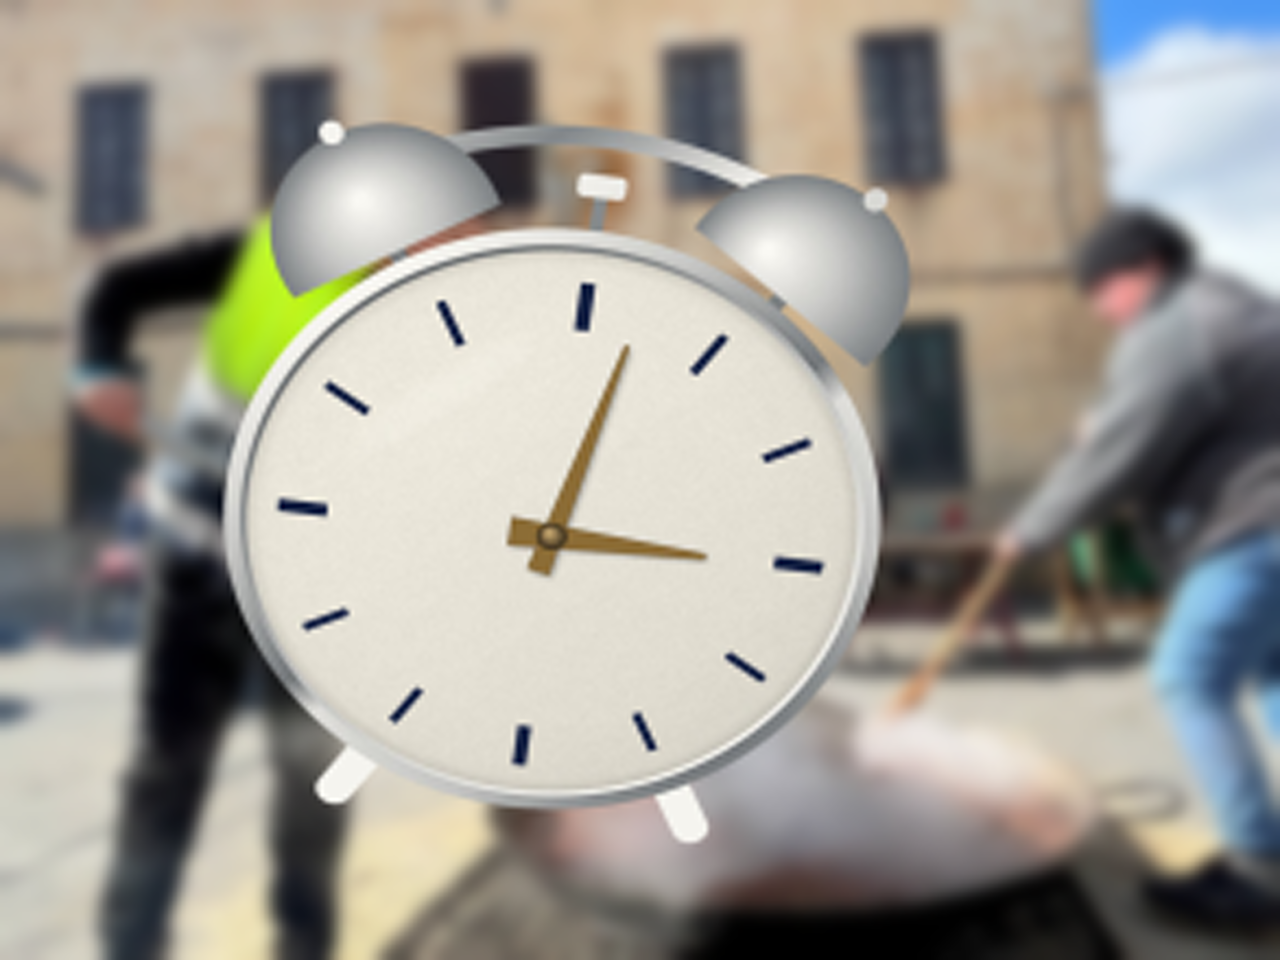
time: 3:02
